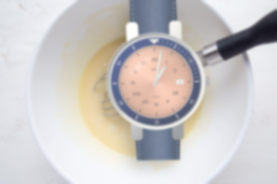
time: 1:02
